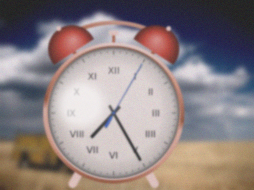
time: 7:25:05
